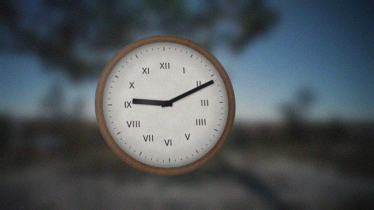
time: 9:11
